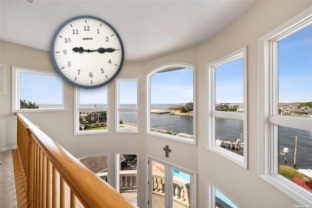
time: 9:15
